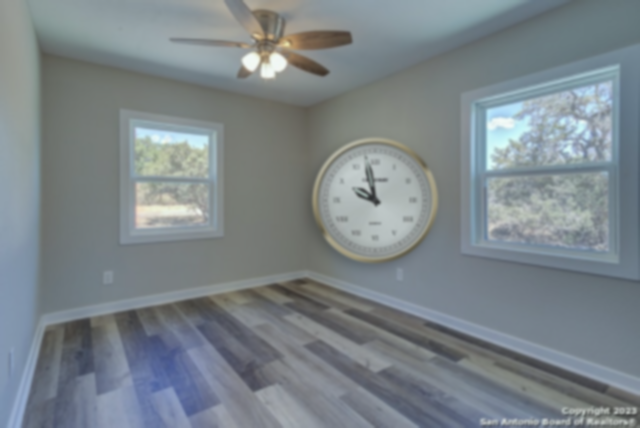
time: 9:58
